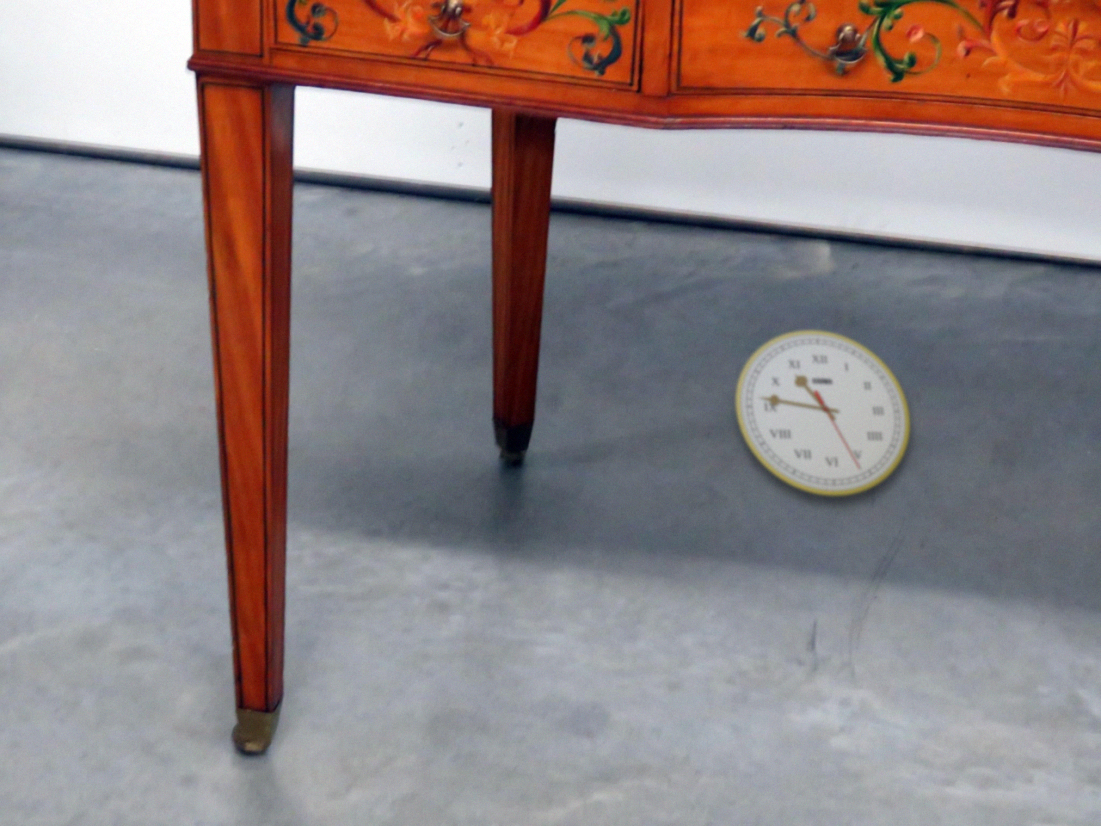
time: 10:46:26
